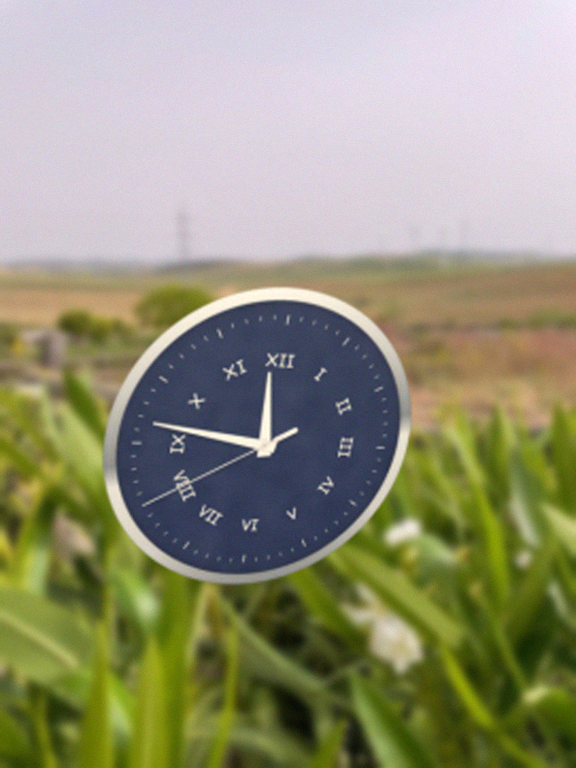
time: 11:46:40
